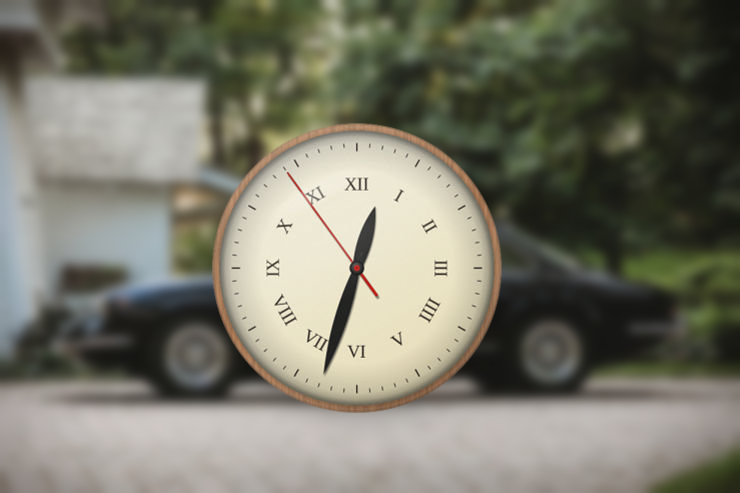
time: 12:32:54
